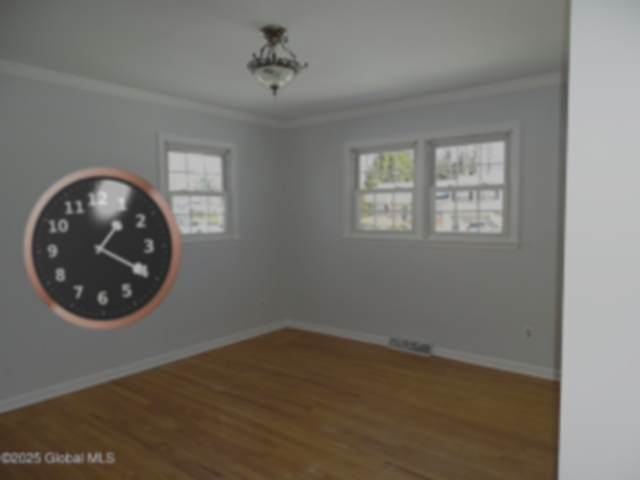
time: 1:20
